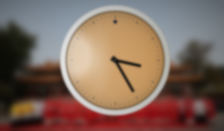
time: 3:25
